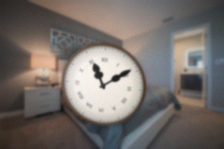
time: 11:09
